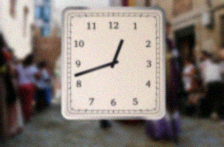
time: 12:42
